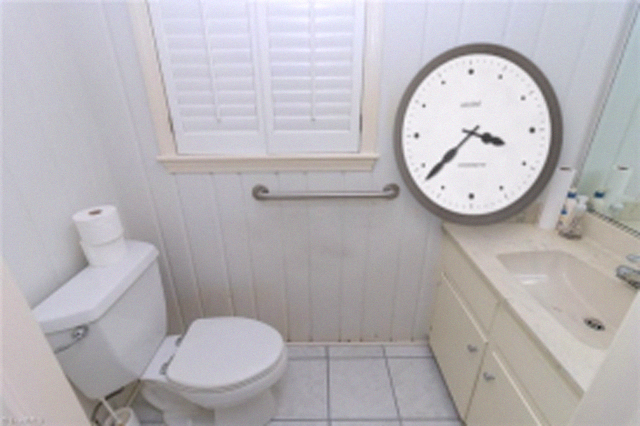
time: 3:38
